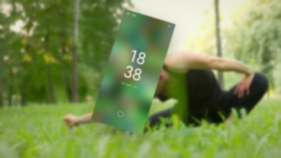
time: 18:38
